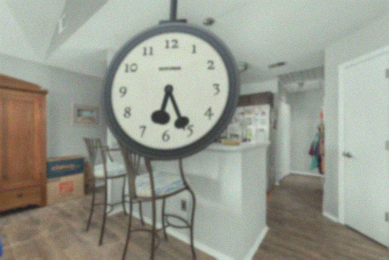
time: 6:26
